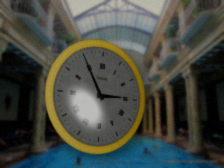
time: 2:55
